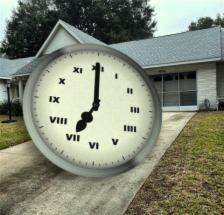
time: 7:00
